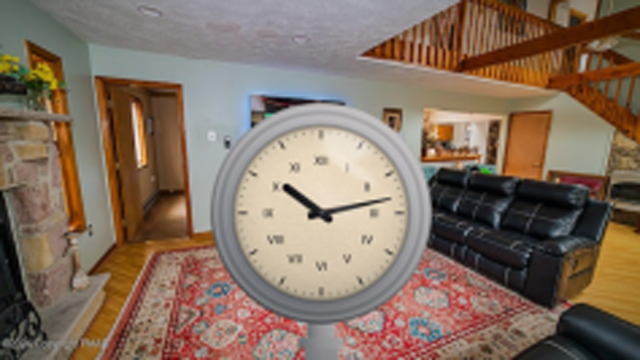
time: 10:13
